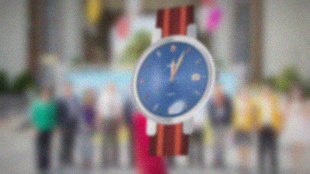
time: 12:04
